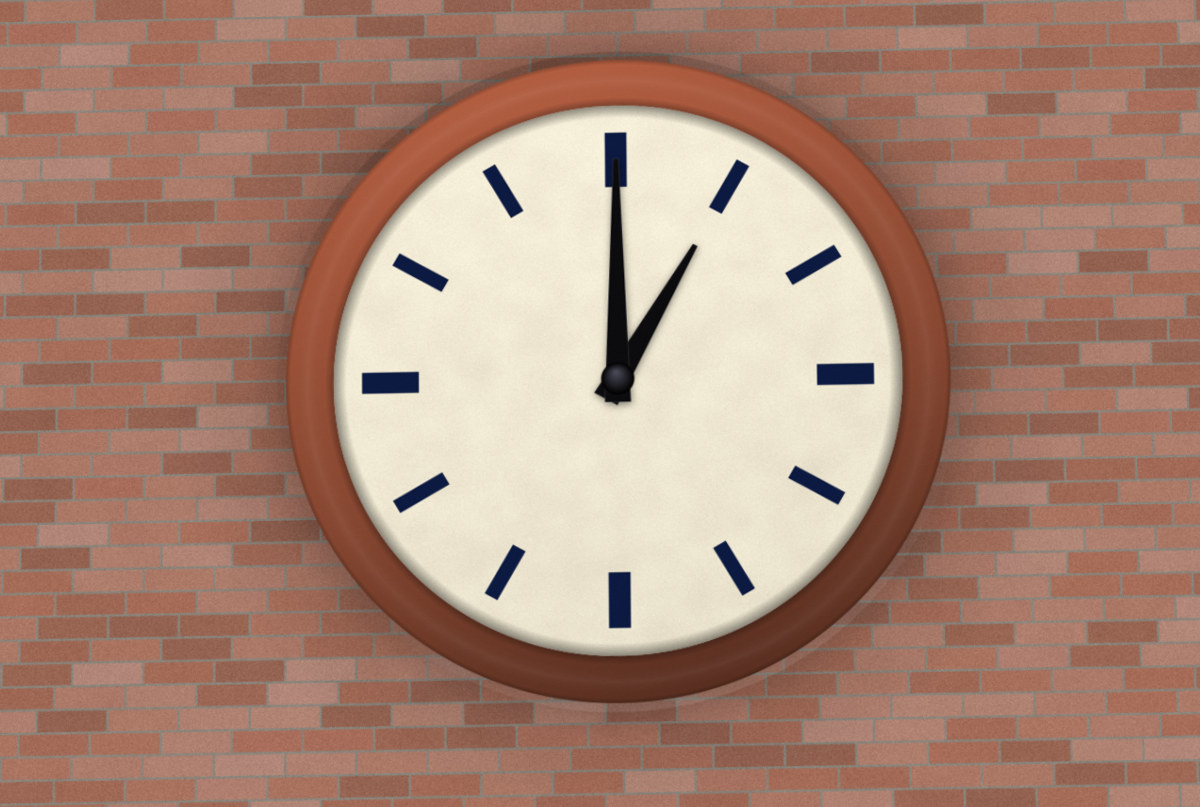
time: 1:00
